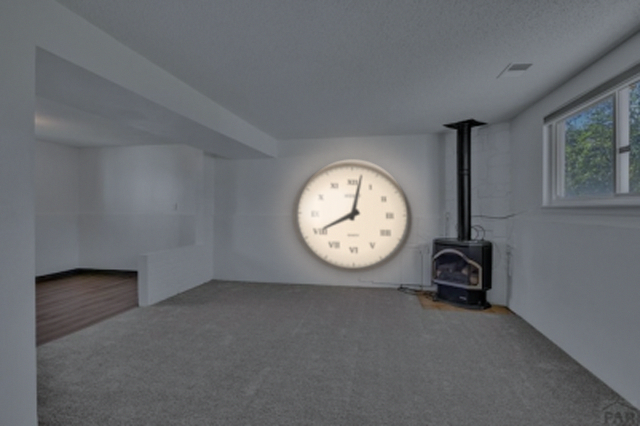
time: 8:02
